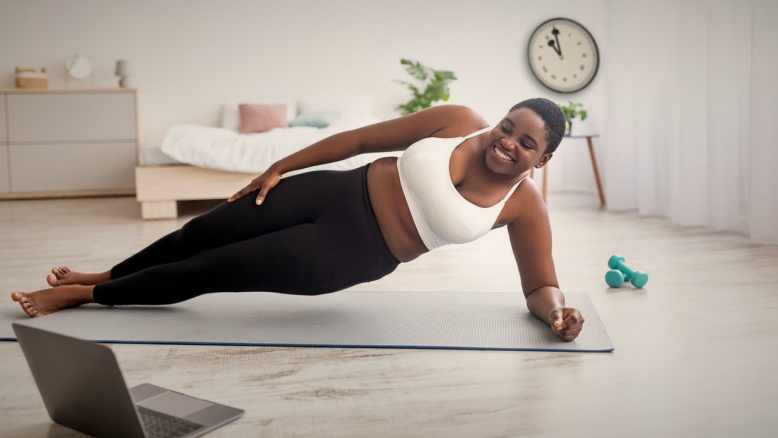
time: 10:59
